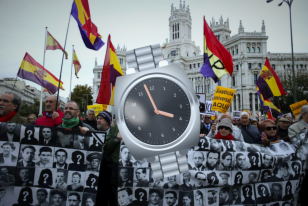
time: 3:58
